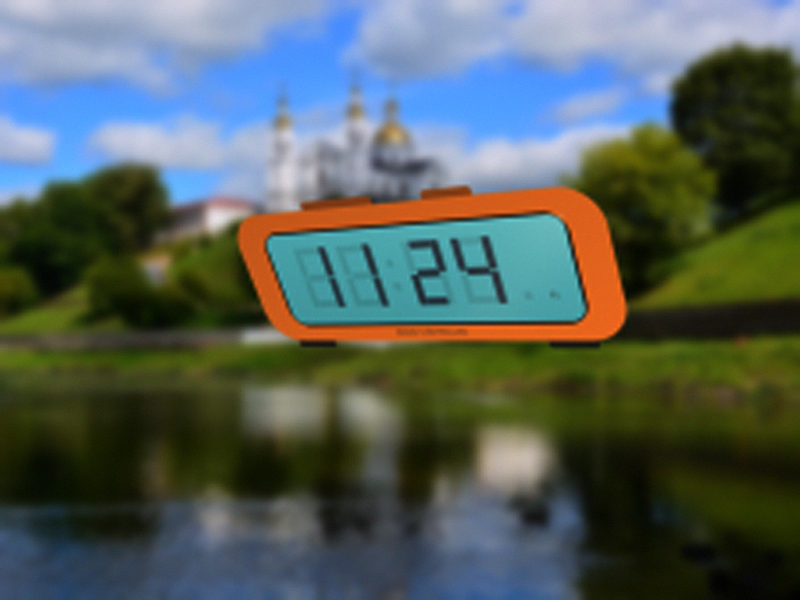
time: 11:24
